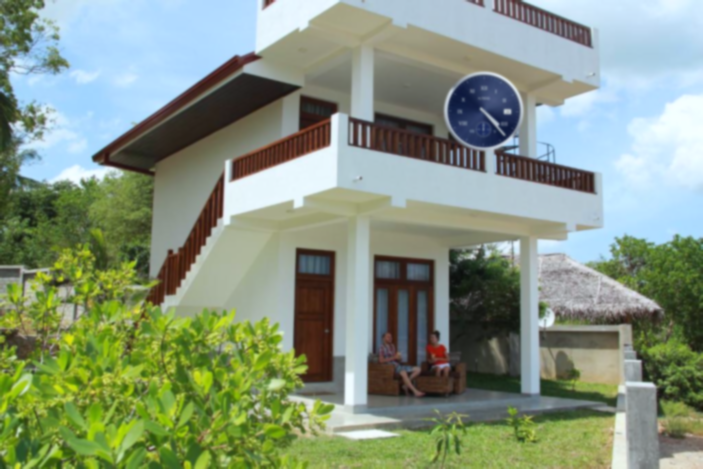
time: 4:23
